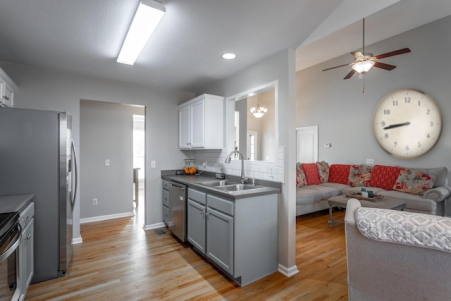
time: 8:43
